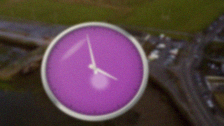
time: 3:58
